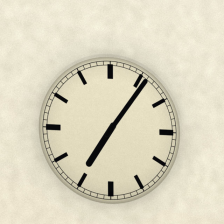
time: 7:06
